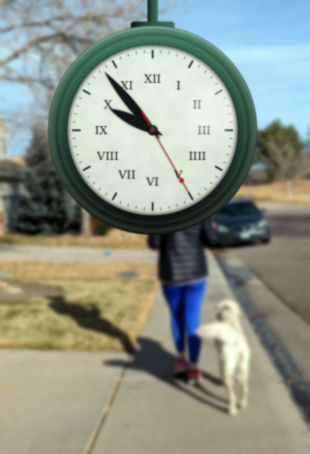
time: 9:53:25
